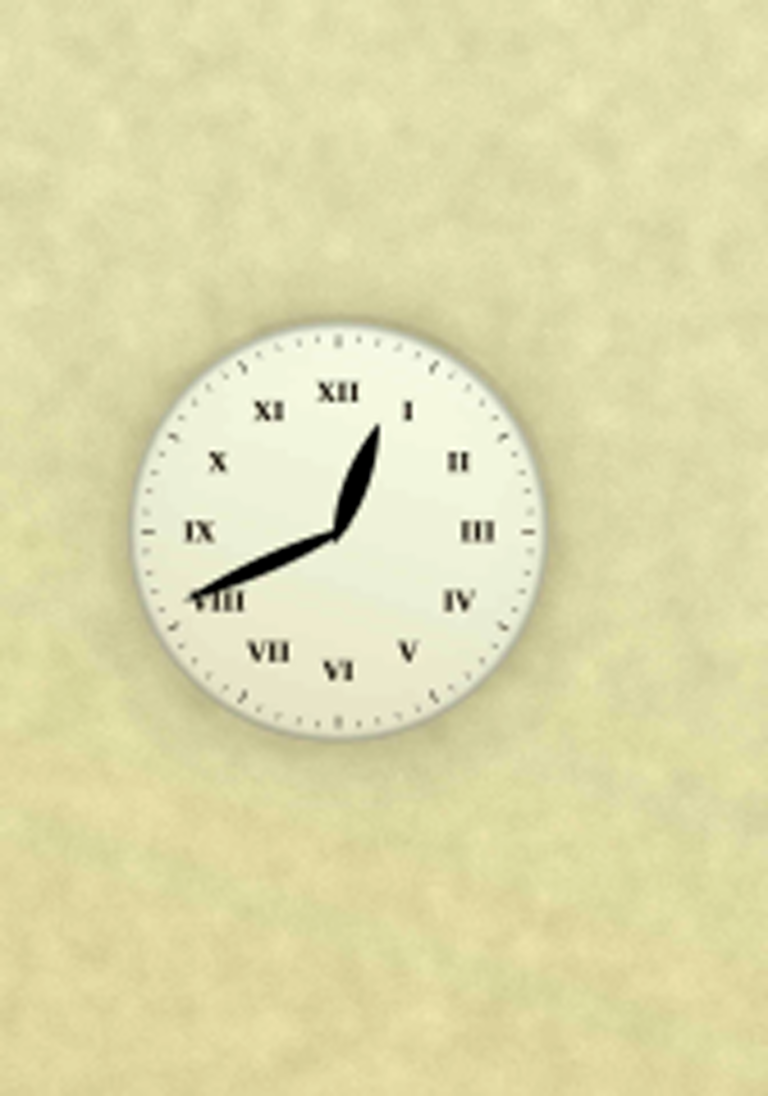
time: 12:41
